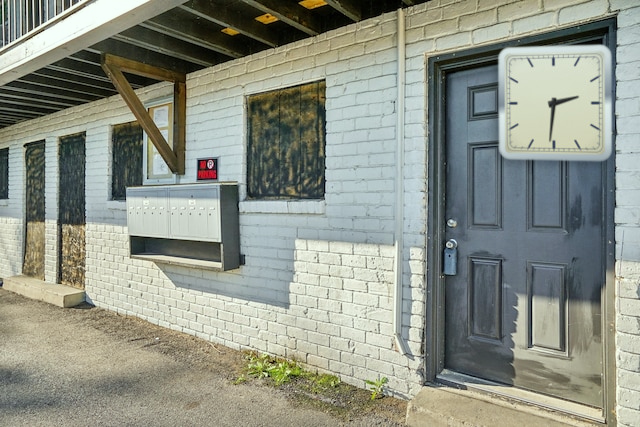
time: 2:31
